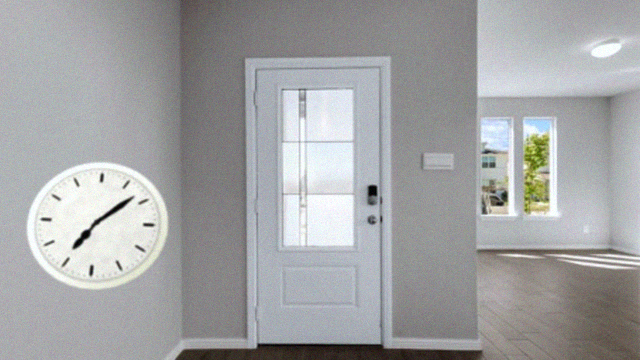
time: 7:08
